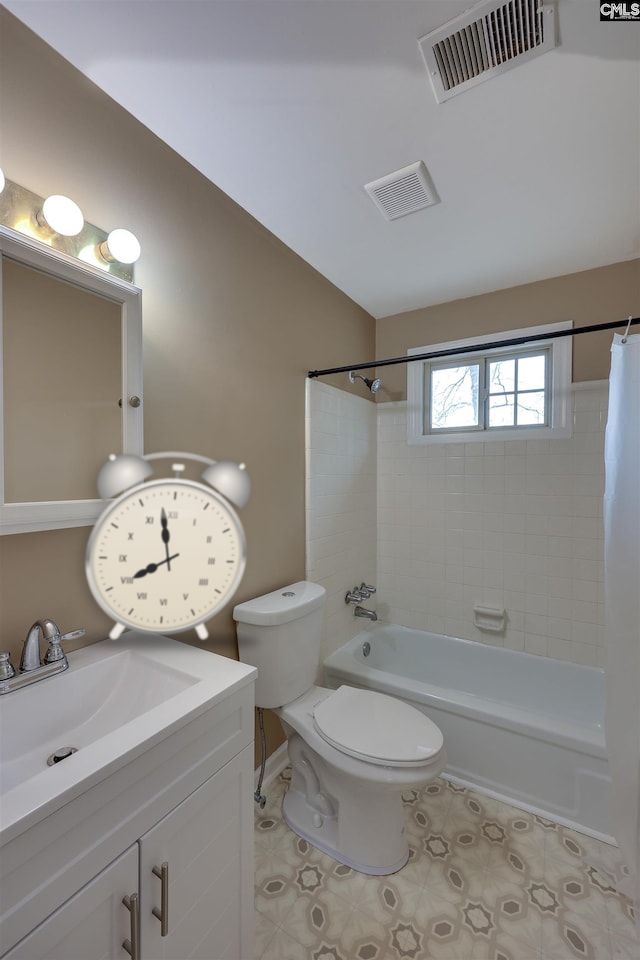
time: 7:58
